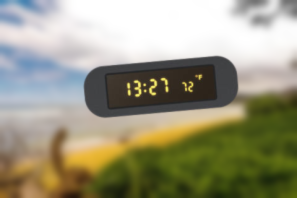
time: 13:27
